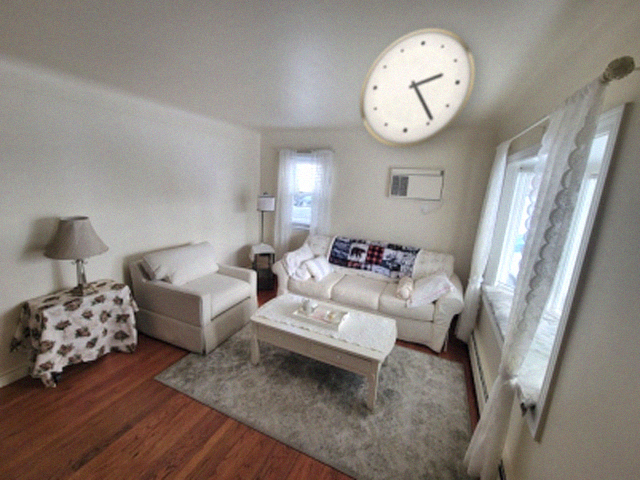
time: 2:24
